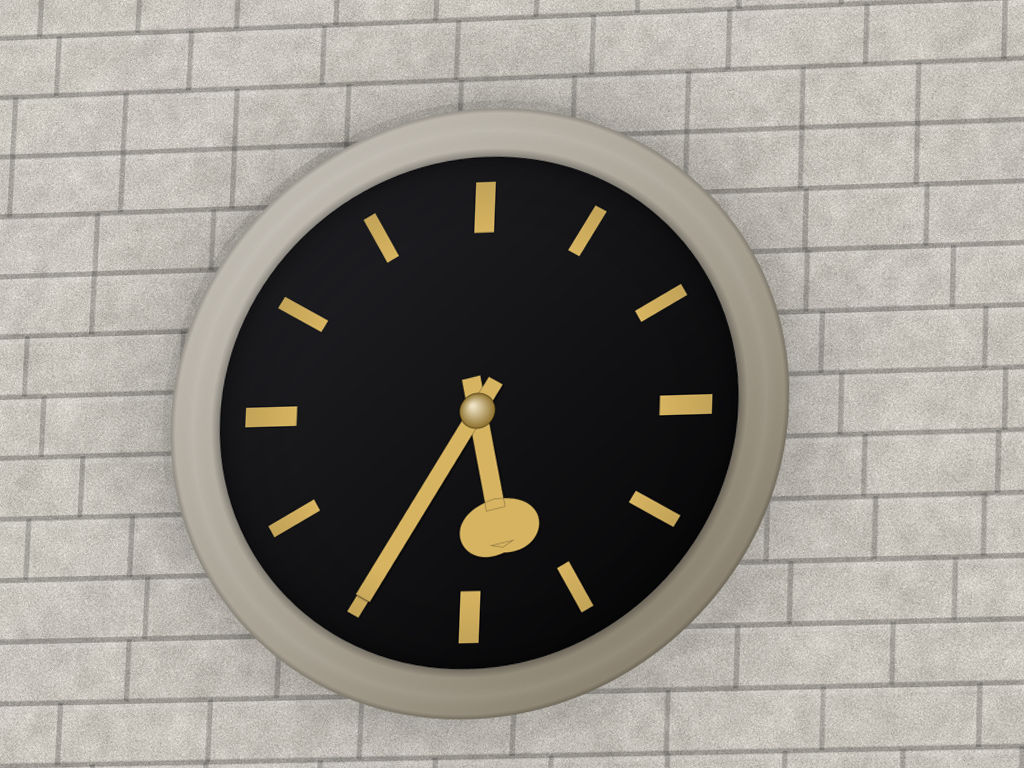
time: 5:35
